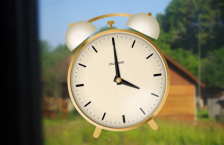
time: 4:00
